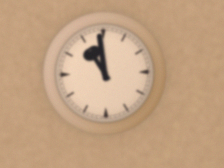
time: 10:59
